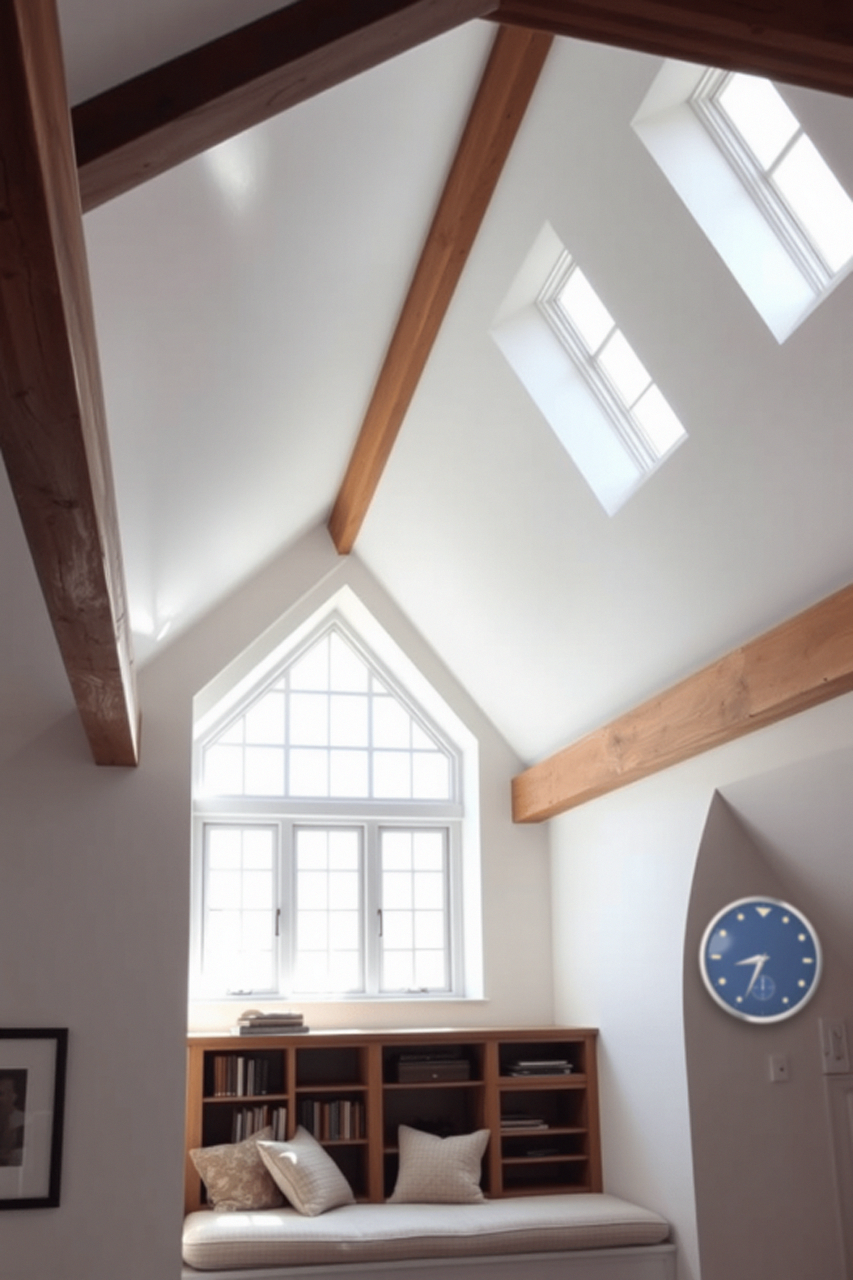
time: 8:34
